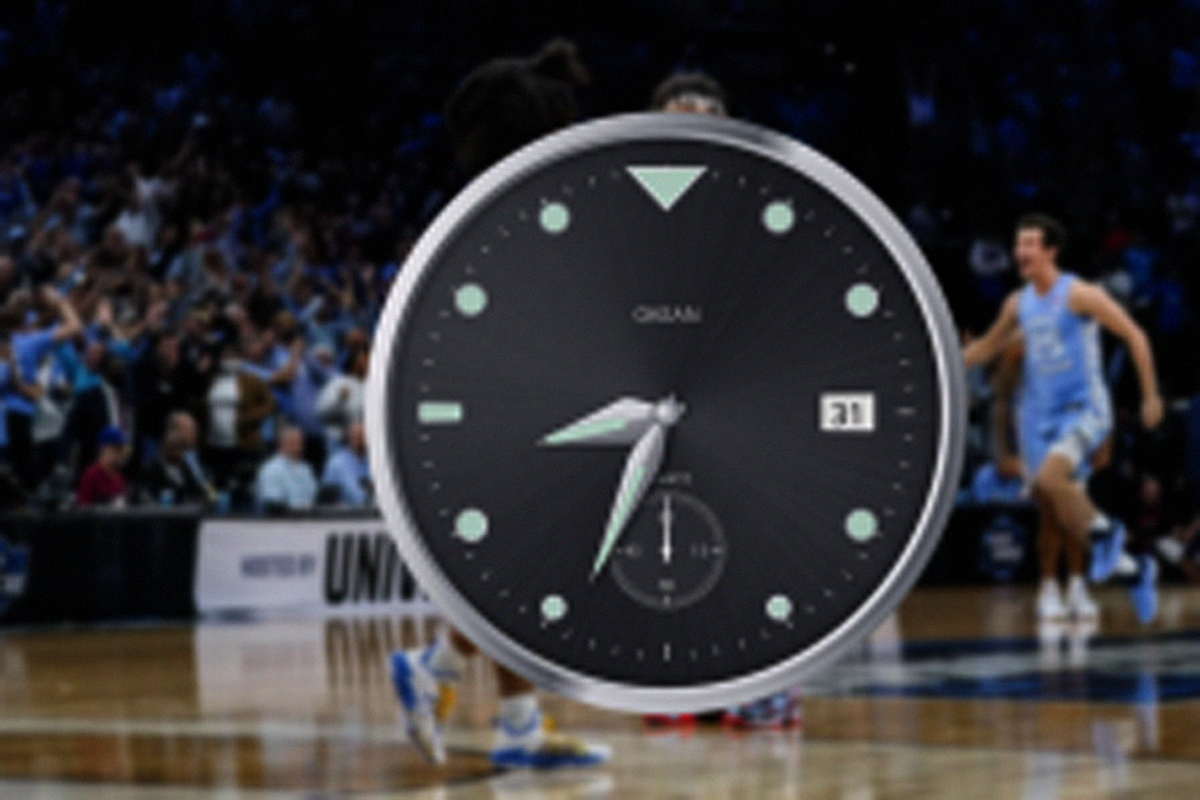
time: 8:34
